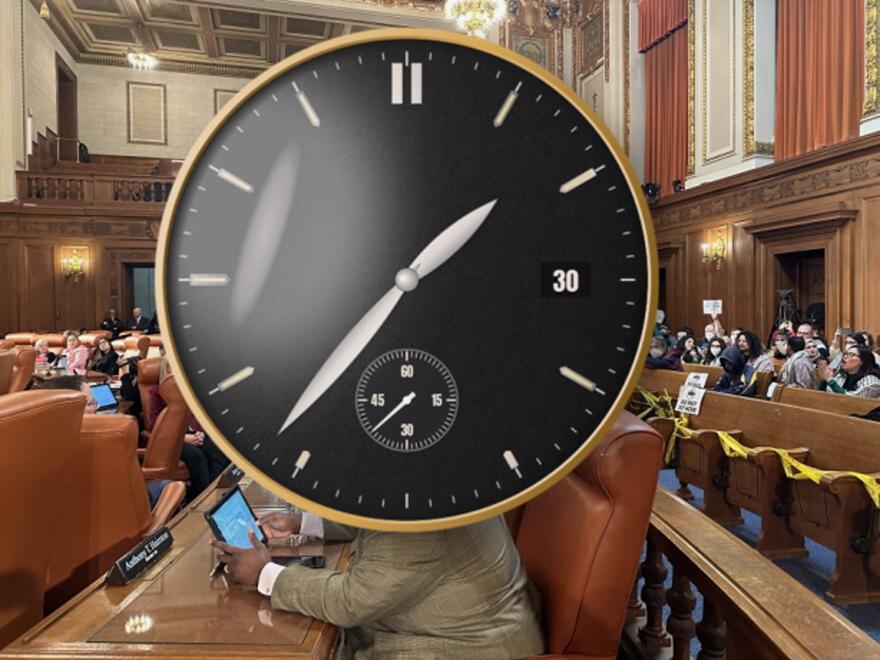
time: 1:36:38
